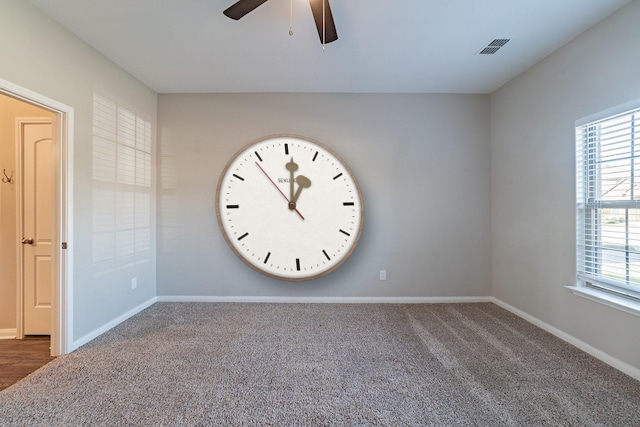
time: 1:00:54
